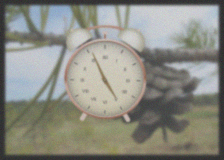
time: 4:56
